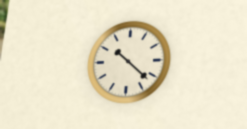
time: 10:22
